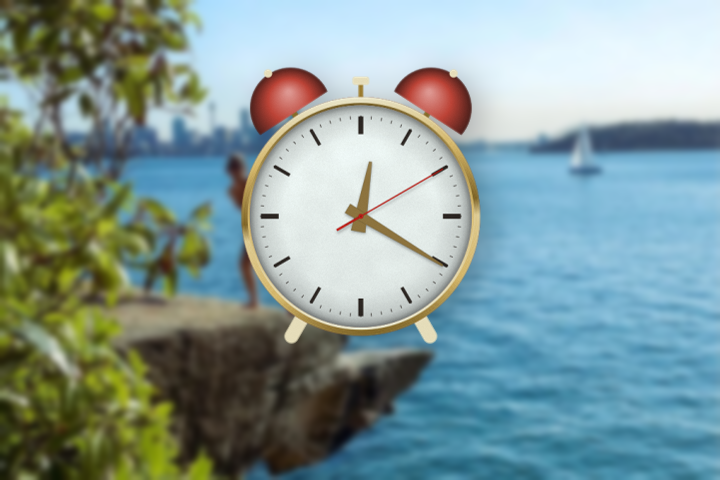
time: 12:20:10
